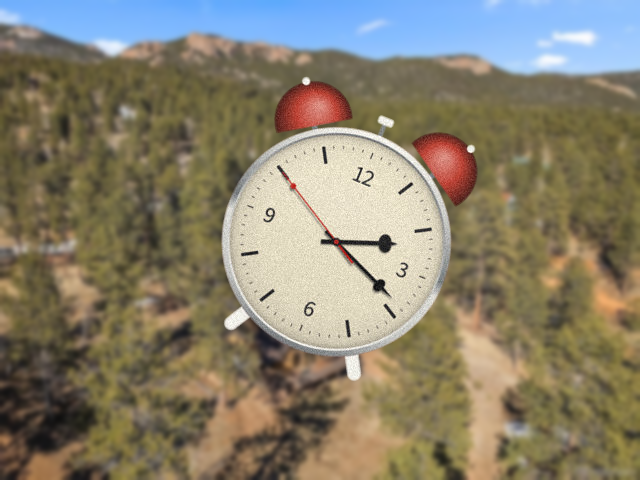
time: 2:18:50
